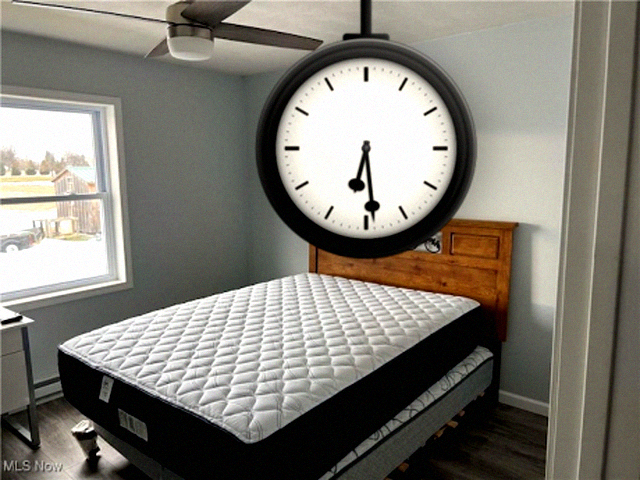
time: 6:29
